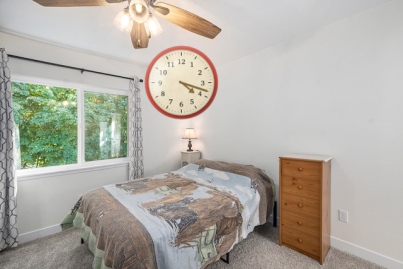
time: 4:18
